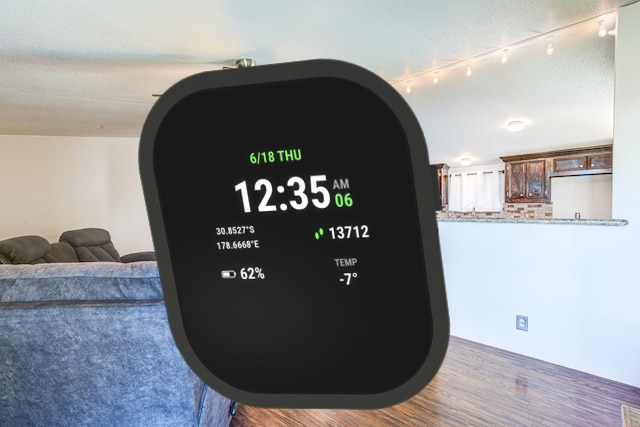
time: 12:35:06
